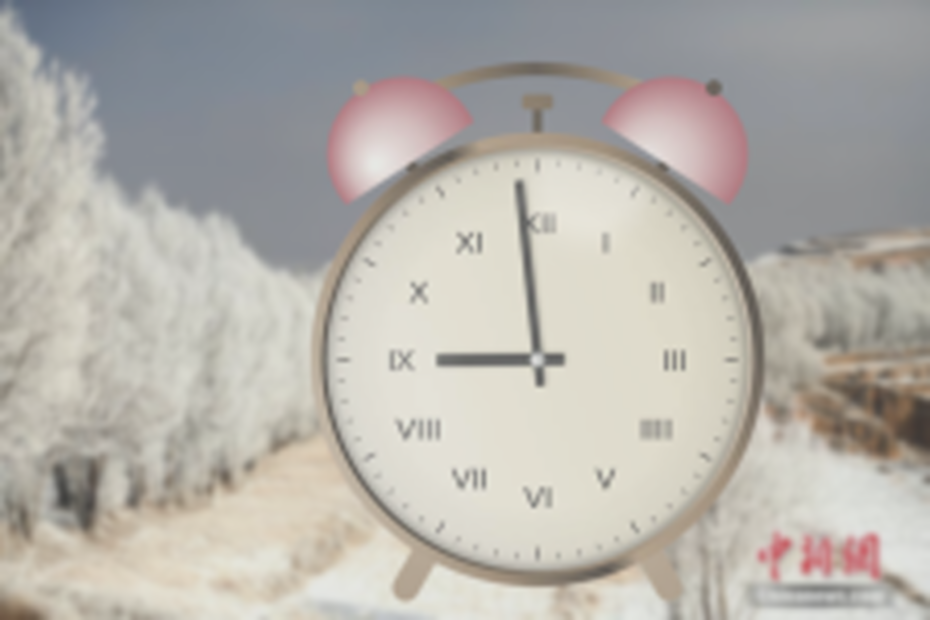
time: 8:59
